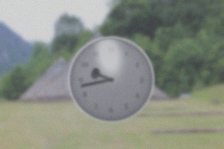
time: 9:43
